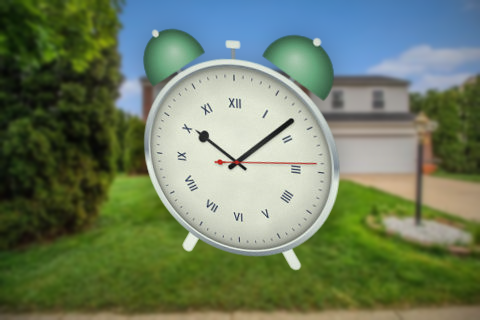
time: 10:08:14
